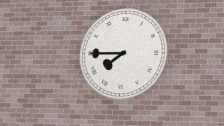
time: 7:45
